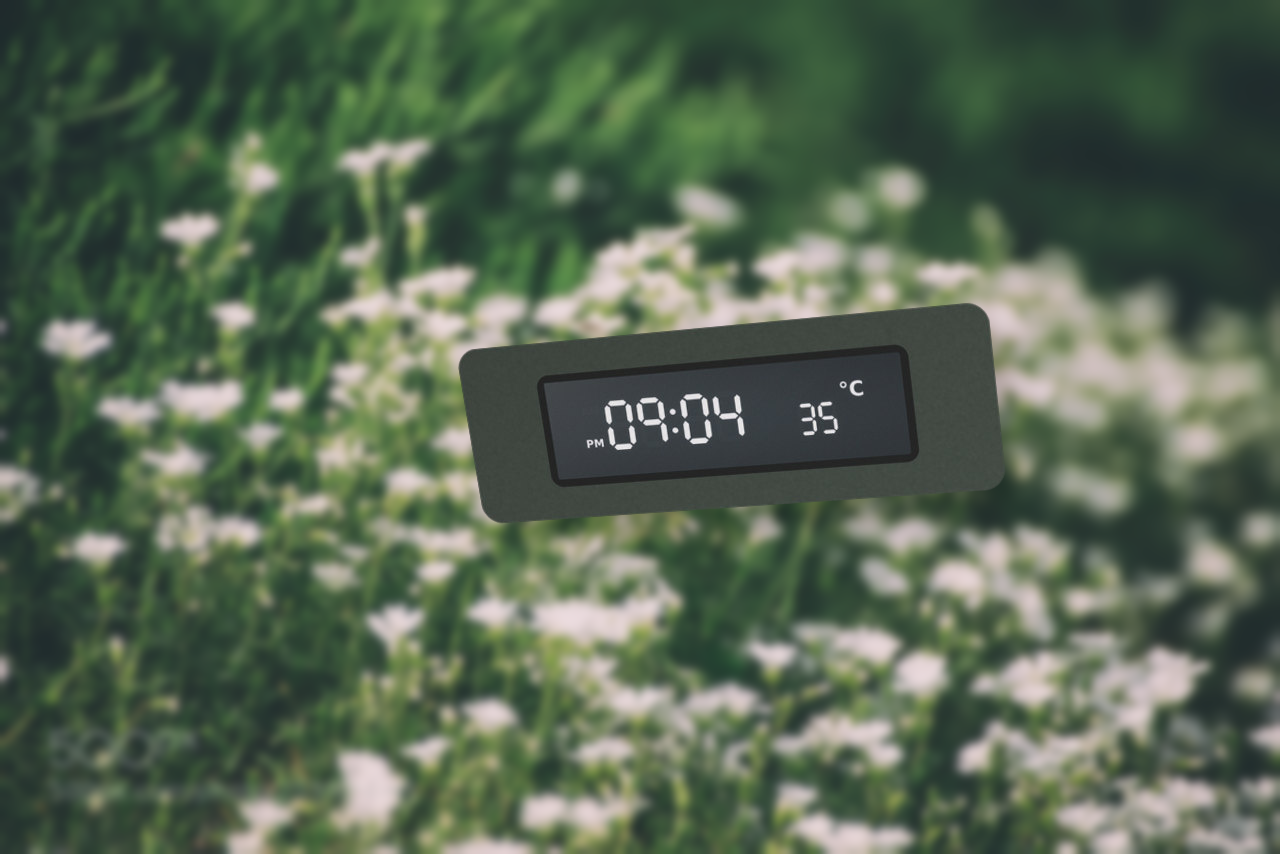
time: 9:04
